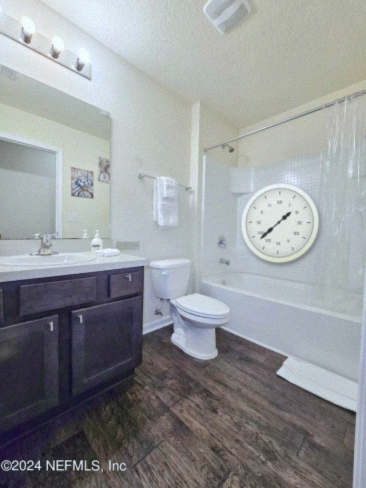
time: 1:38
